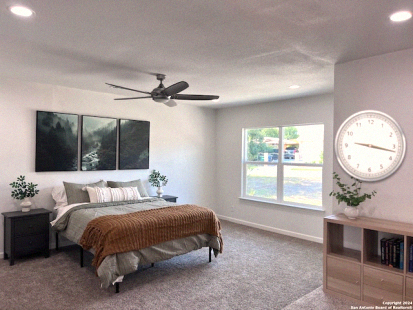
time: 9:17
